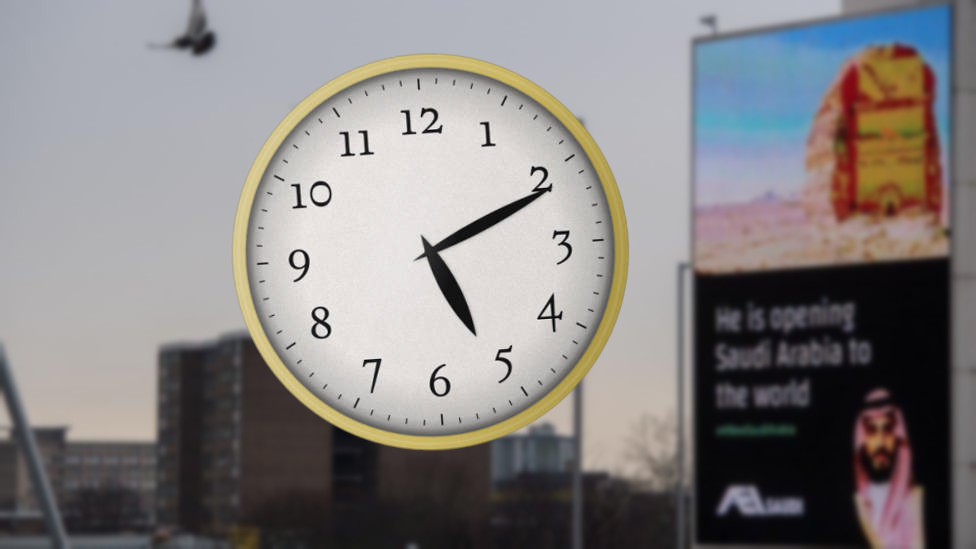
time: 5:11
